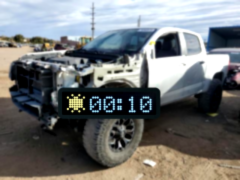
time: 0:10
